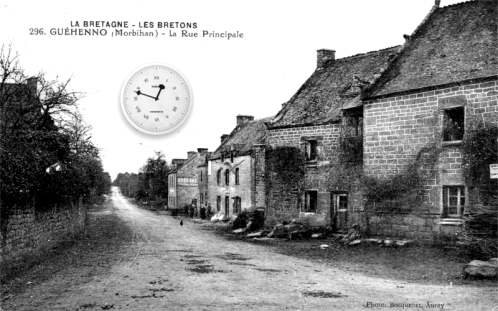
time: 12:48
